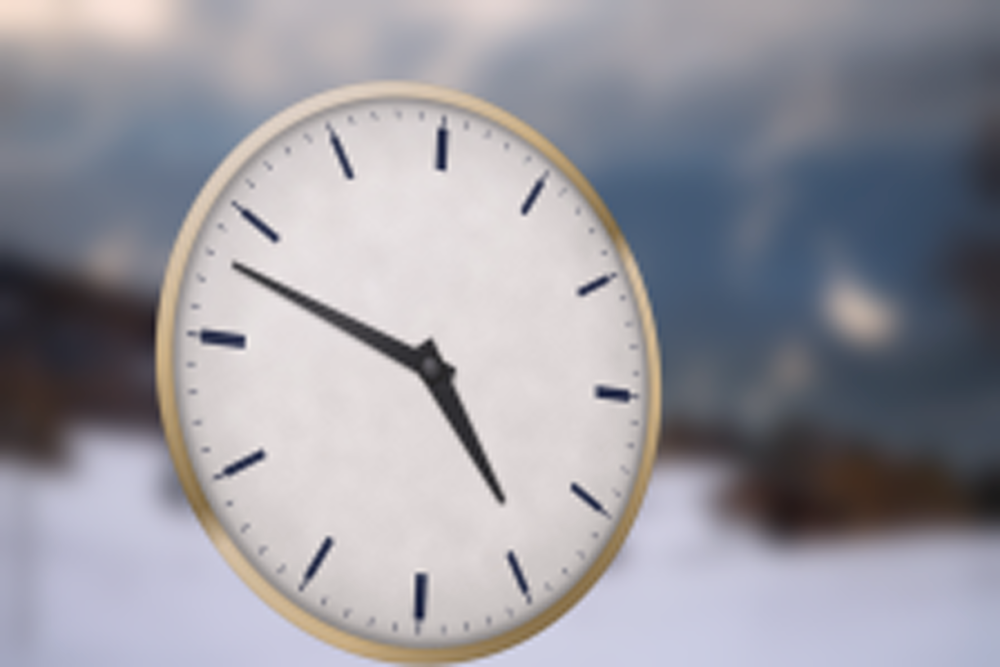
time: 4:48
